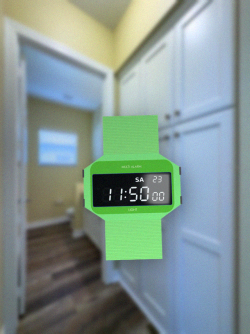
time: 11:50:00
